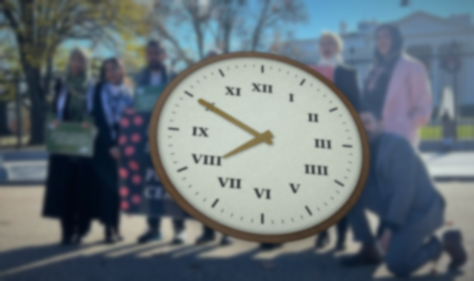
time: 7:50
